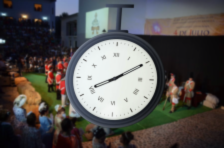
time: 8:10
